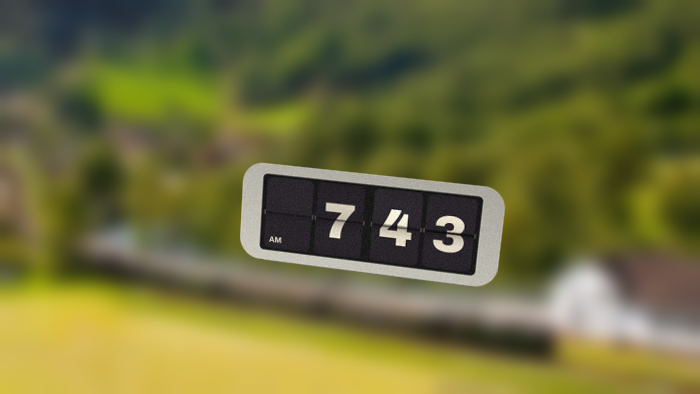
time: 7:43
